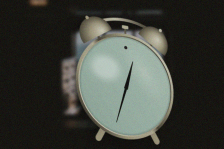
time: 12:33
